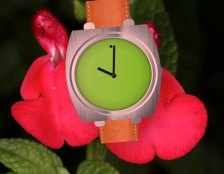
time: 10:01
